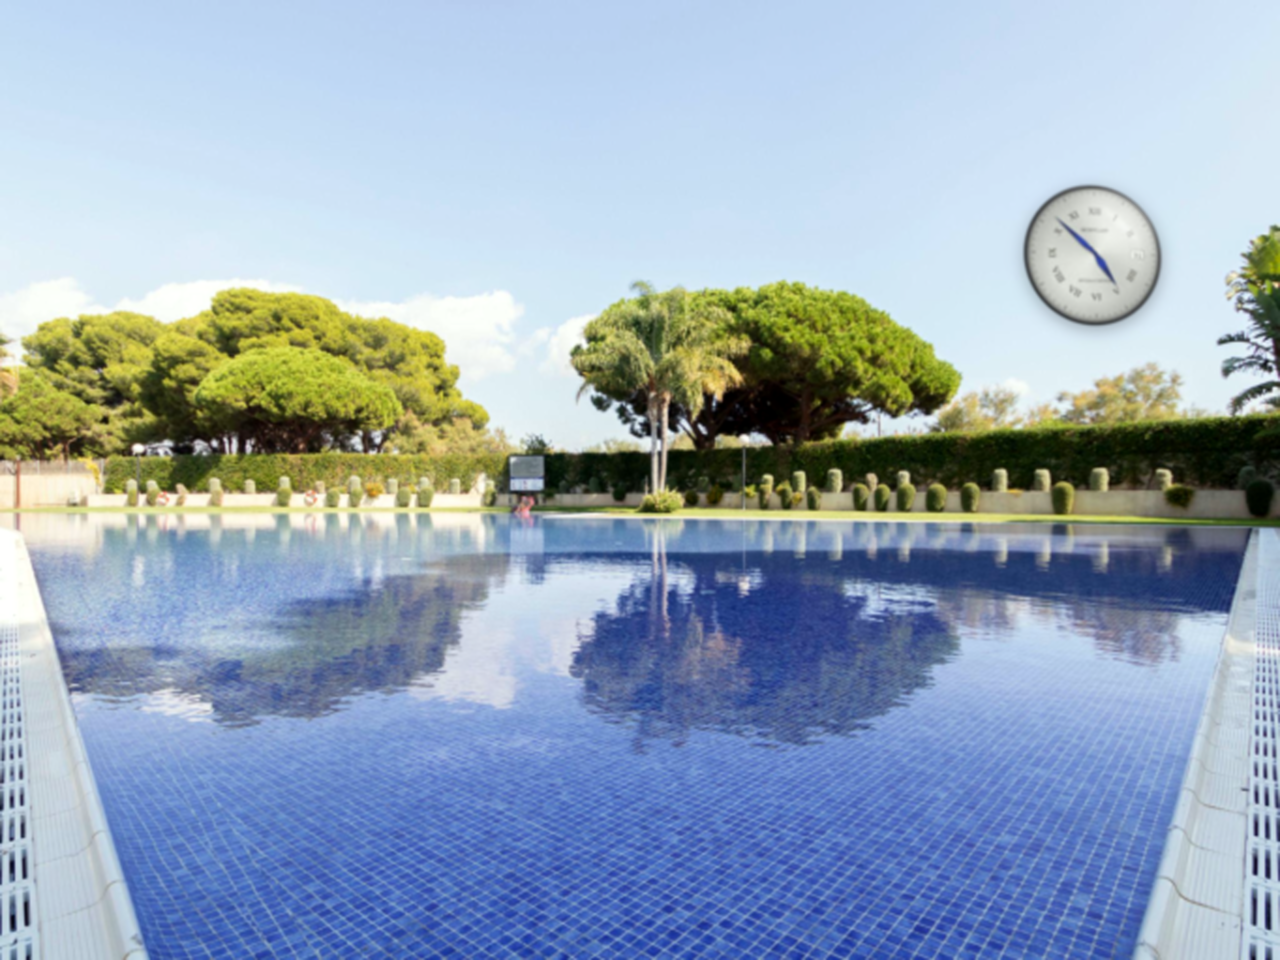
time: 4:52
